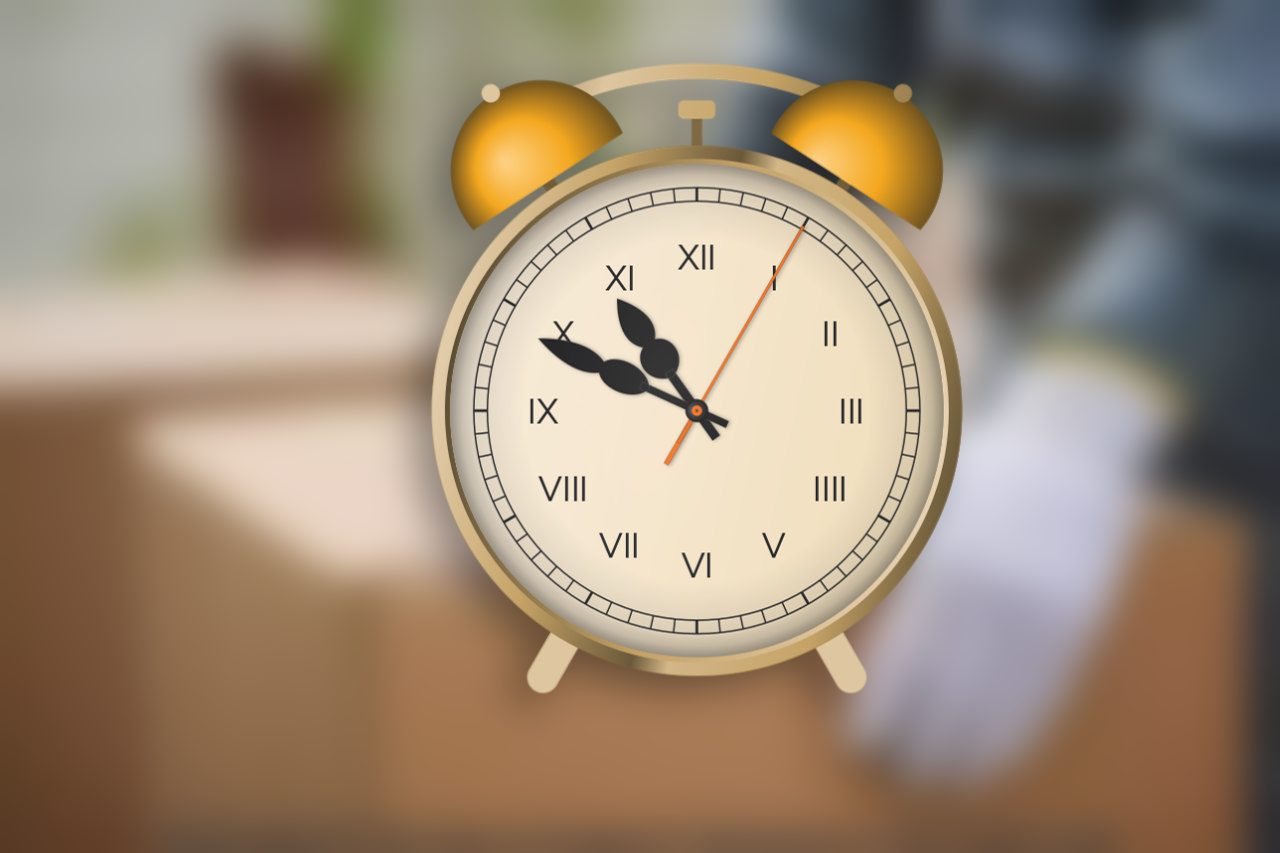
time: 10:49:05
